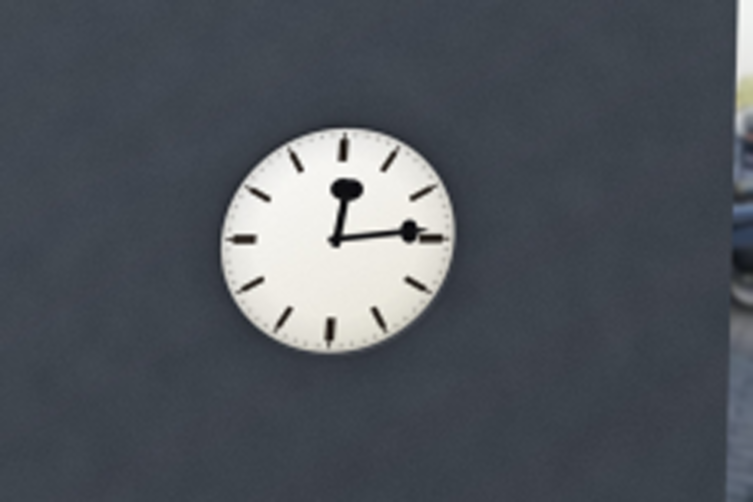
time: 12:14
